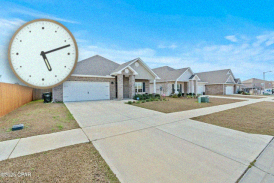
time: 5:12
